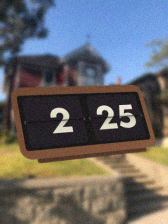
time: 2:25
